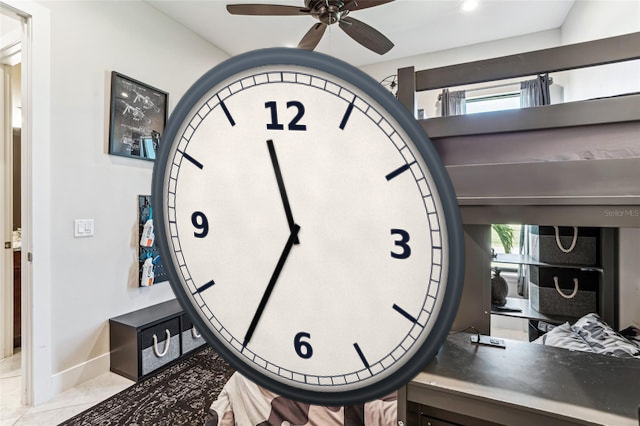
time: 11:35
